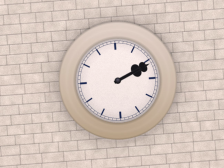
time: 2:11
